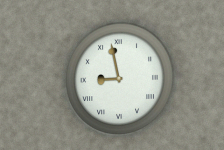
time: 8:58
